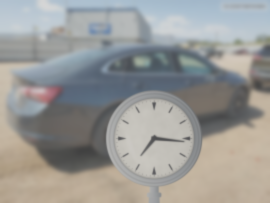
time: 7:16
